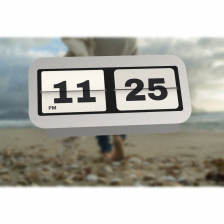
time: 11:25
